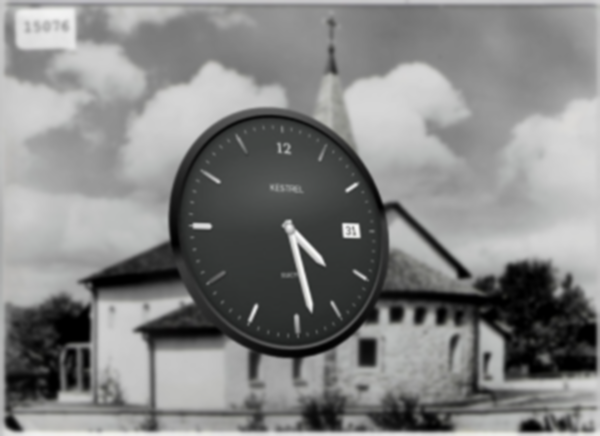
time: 4:28
